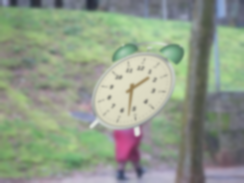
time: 1:27
